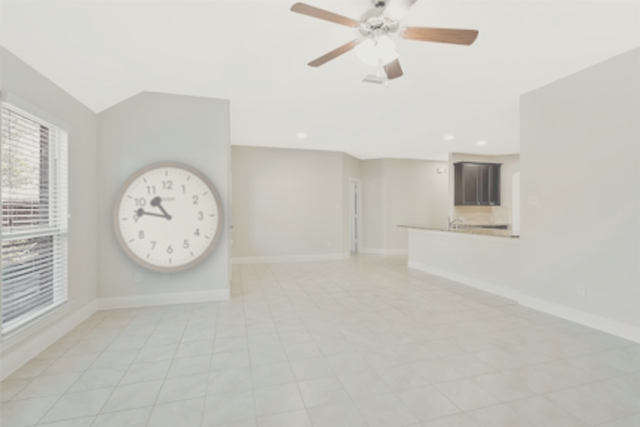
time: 10:47
